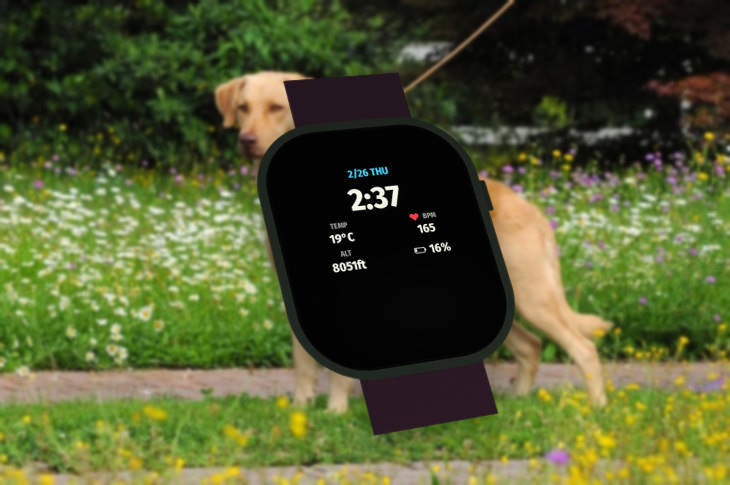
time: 2:37
